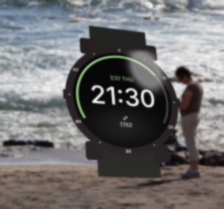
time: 21:30
